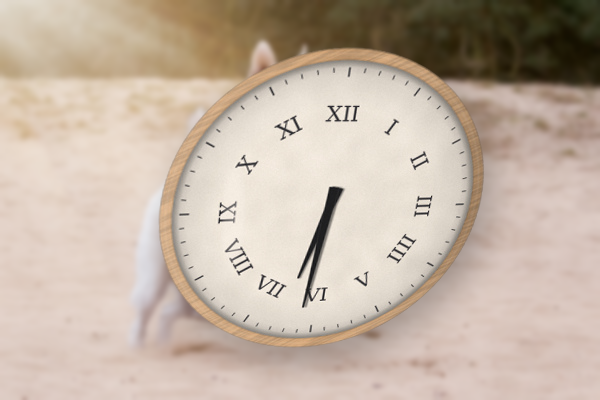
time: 6:31
